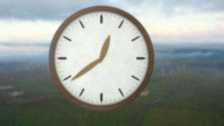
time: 12:39
